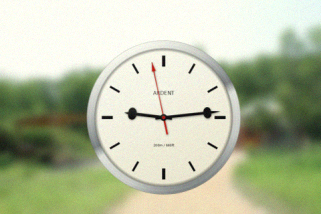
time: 9:13:58
